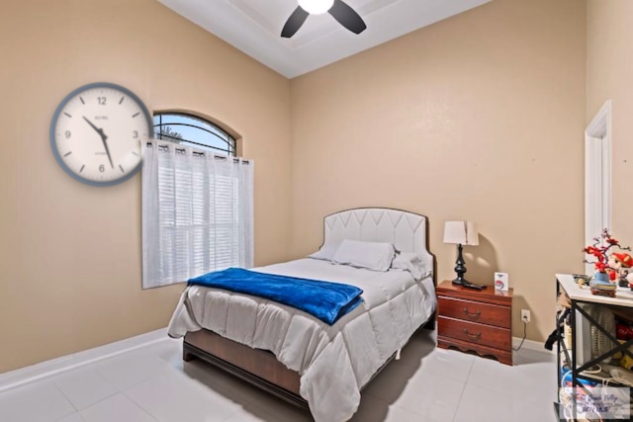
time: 10:27
